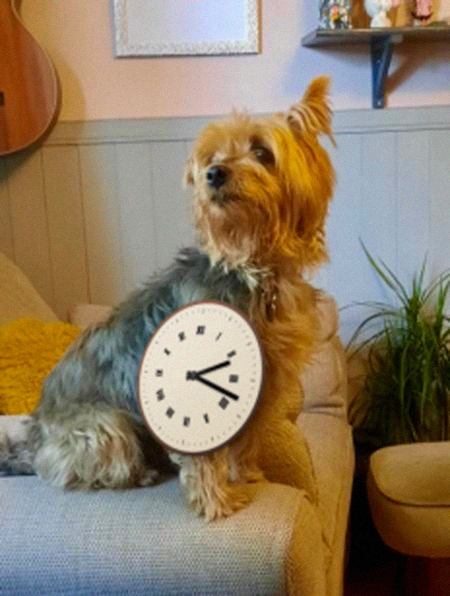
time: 2:18
